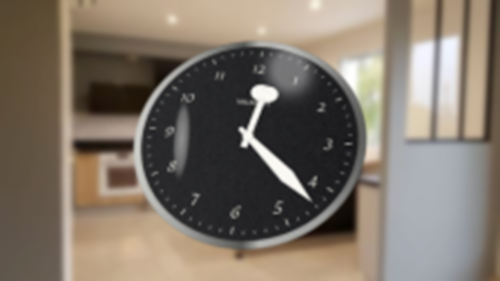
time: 12:22
